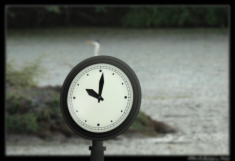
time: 10:01
